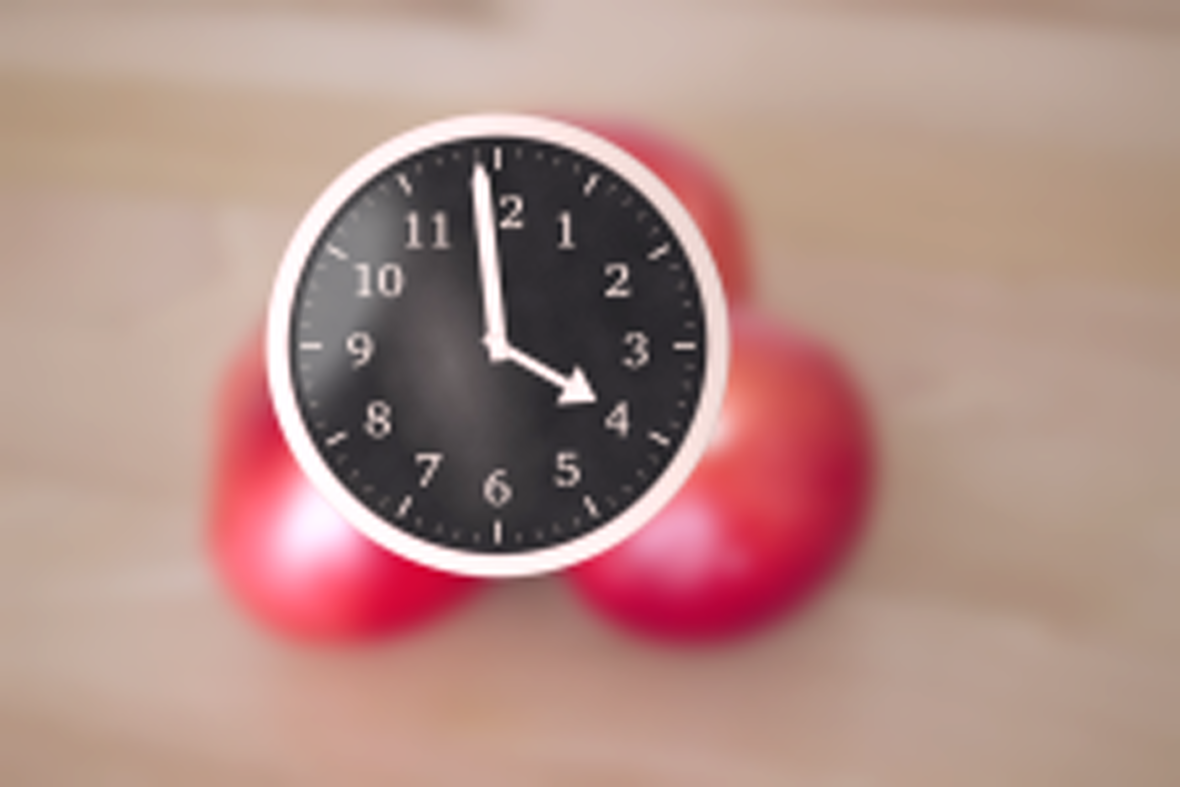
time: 3:59
